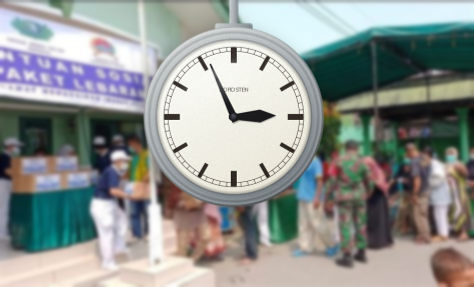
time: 2:56
